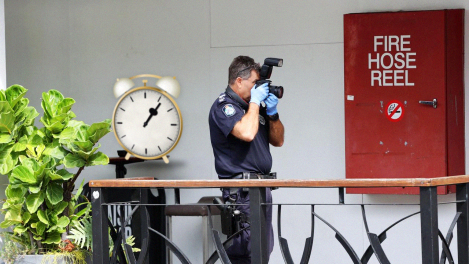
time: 1:06
